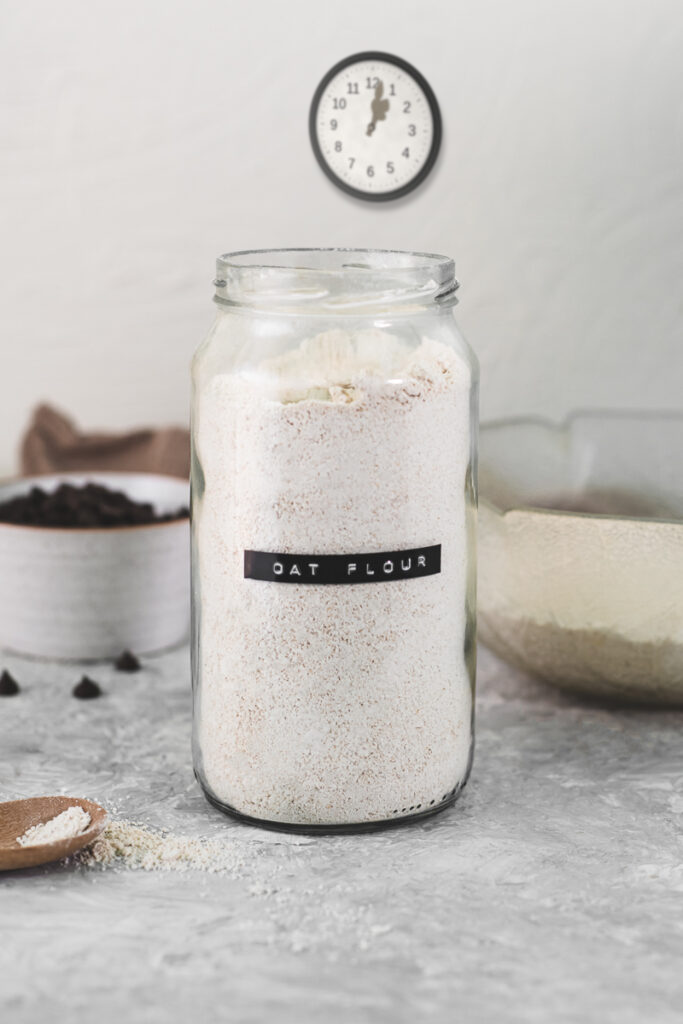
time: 1:02
